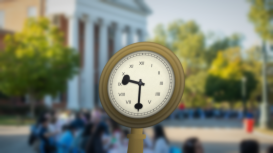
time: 9:30
